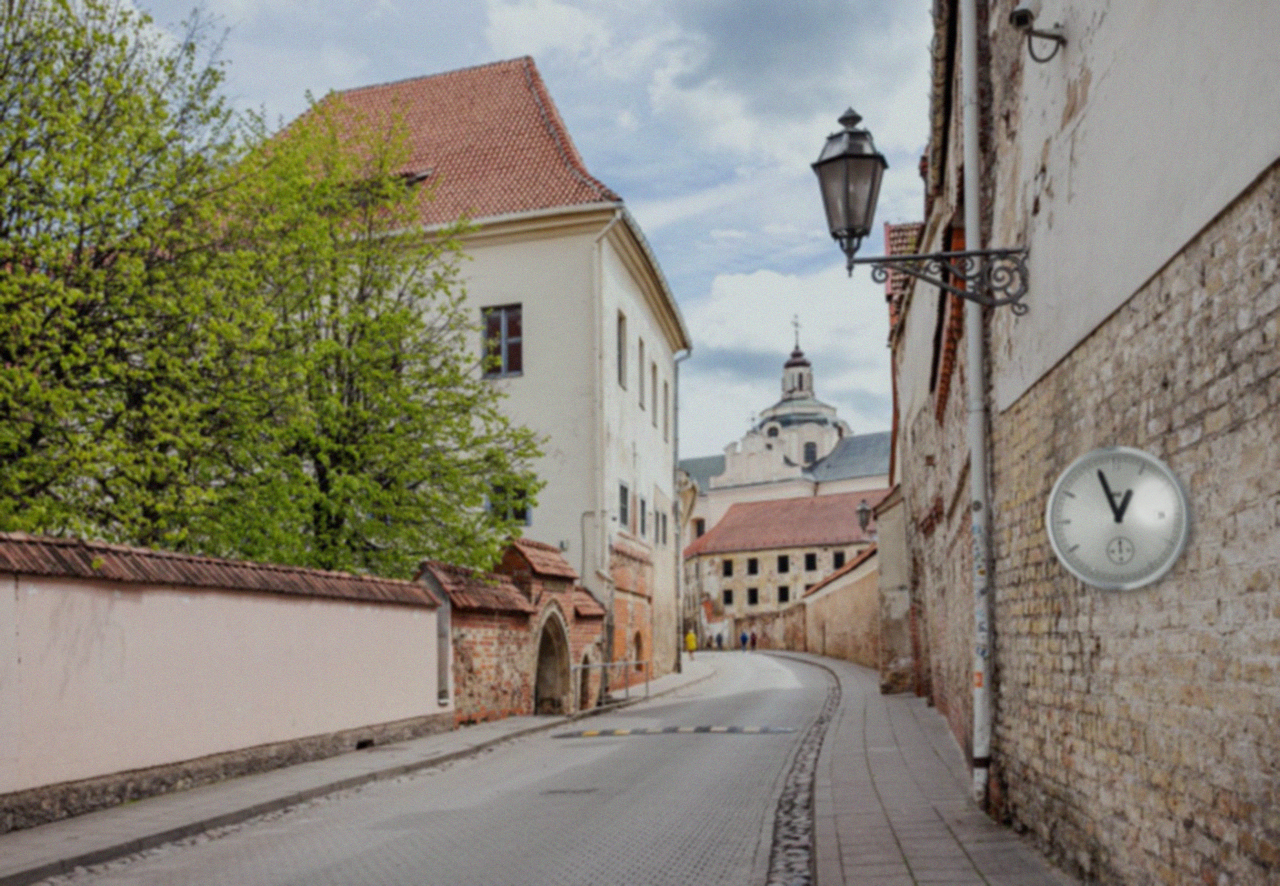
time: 12:57
